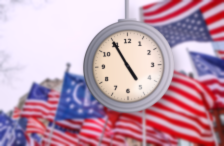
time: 4:55
